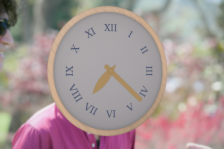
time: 7:22
